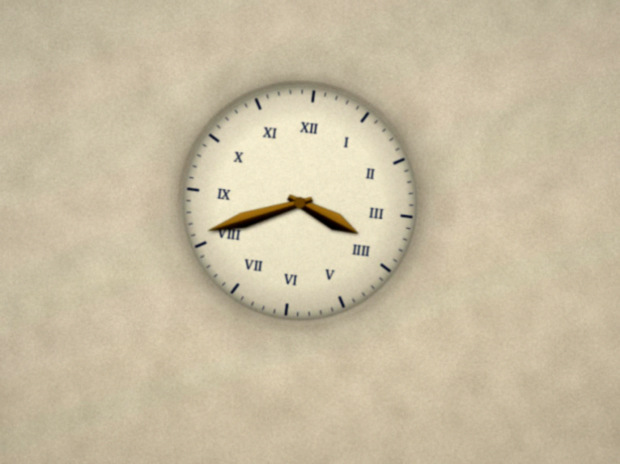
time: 3:41
